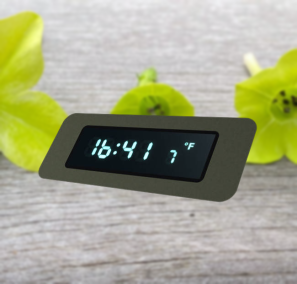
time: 16:41
